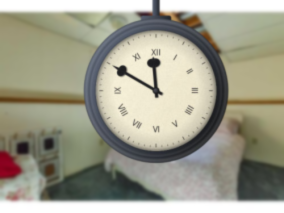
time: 11:50
